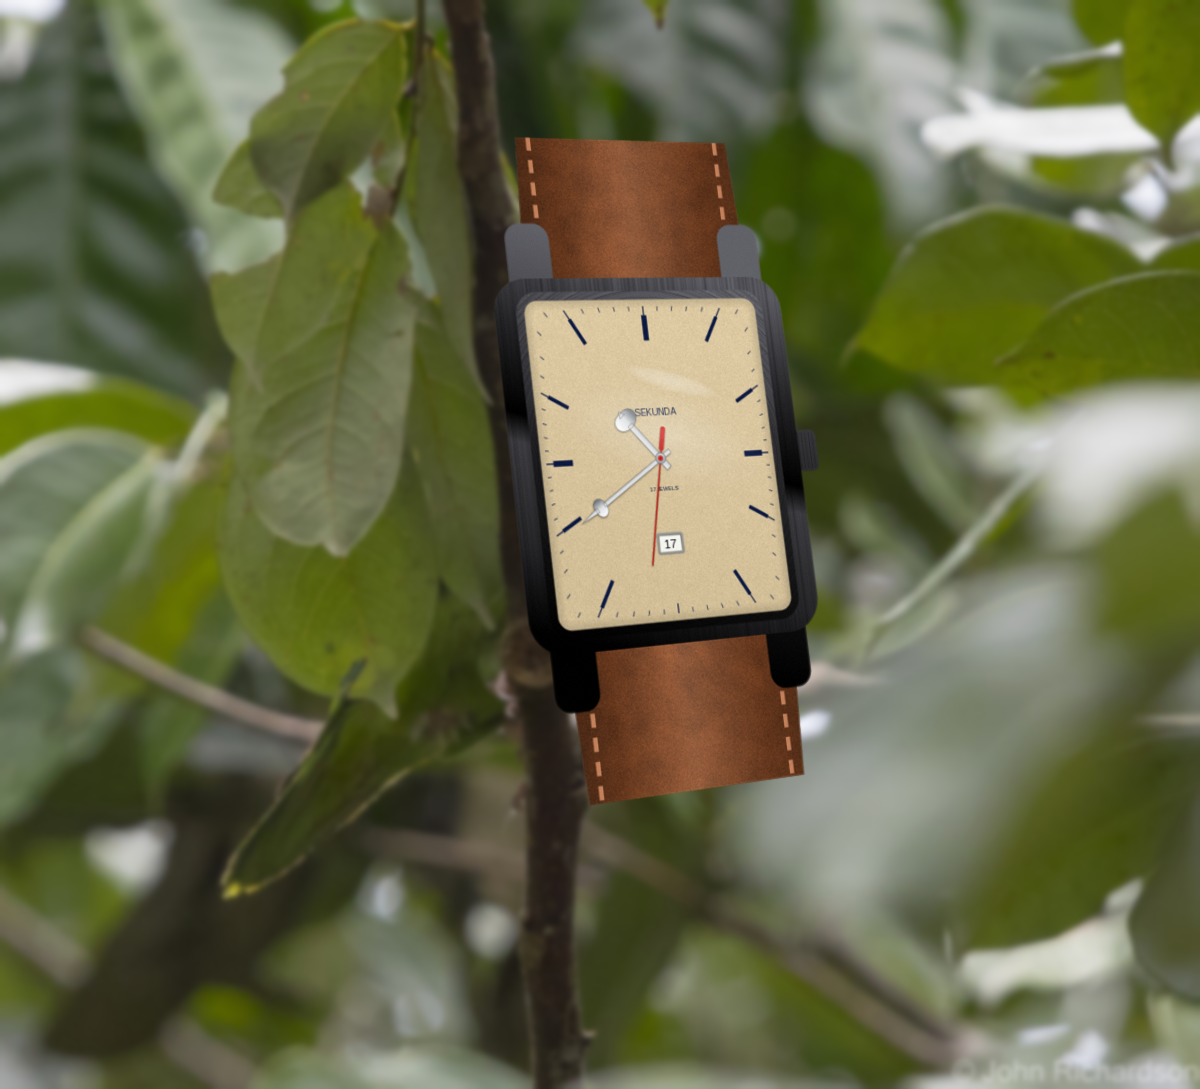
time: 10:39:32
